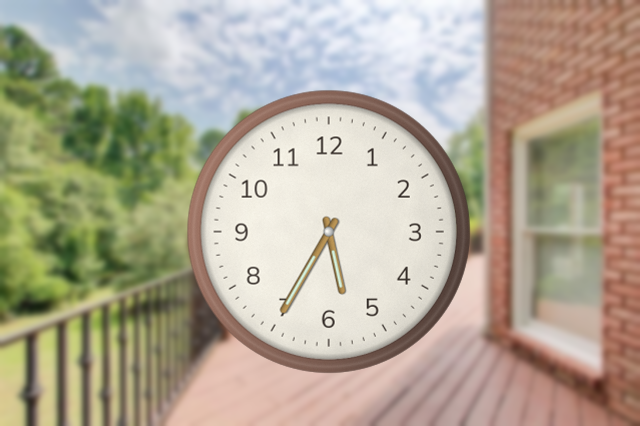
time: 5:35
